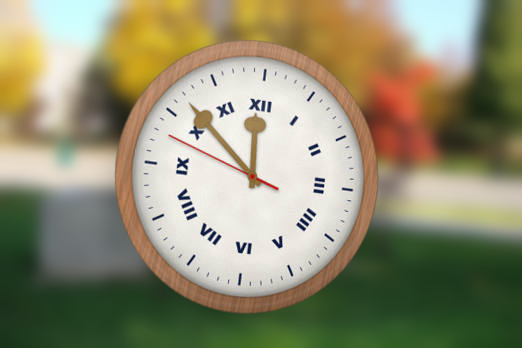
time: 11:51:48
